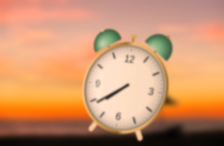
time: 7:39
